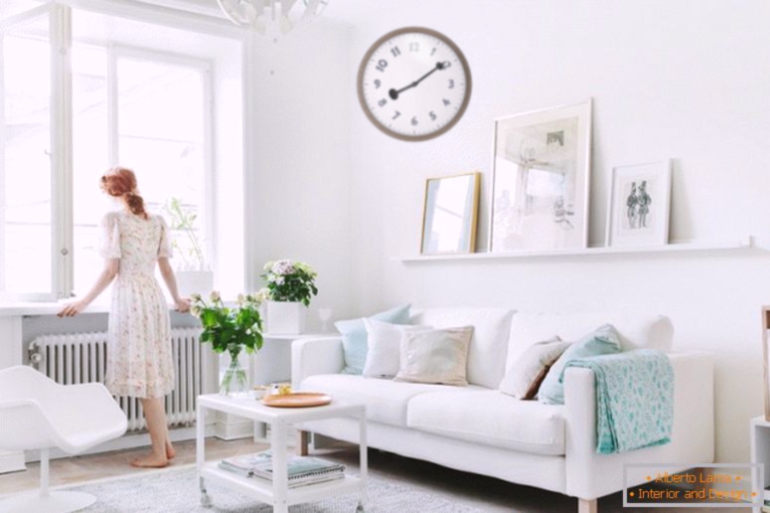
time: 8:09
